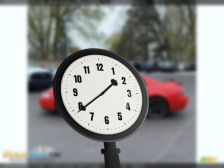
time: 1:39
